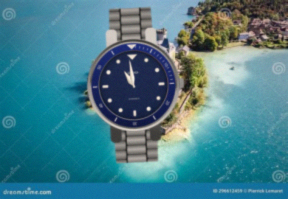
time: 10:59
